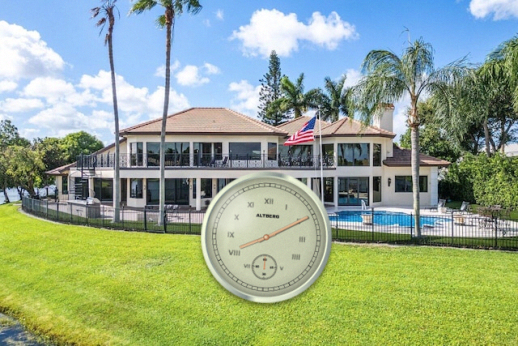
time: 8:10
